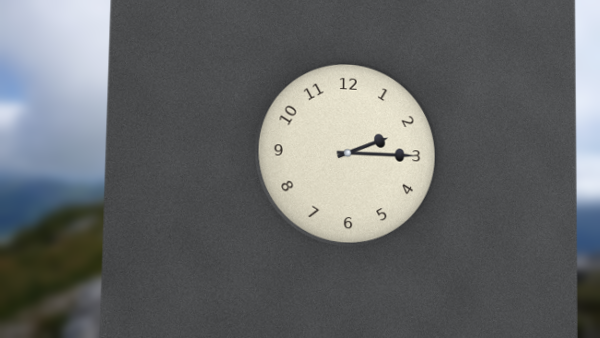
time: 2:15
